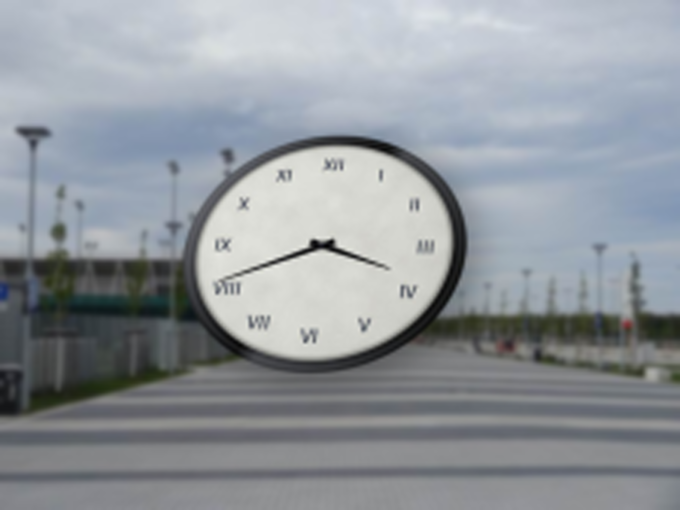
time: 3:41
